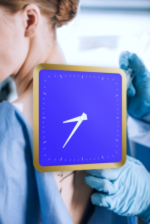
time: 8:36
